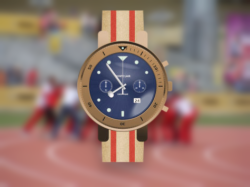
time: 7:54
